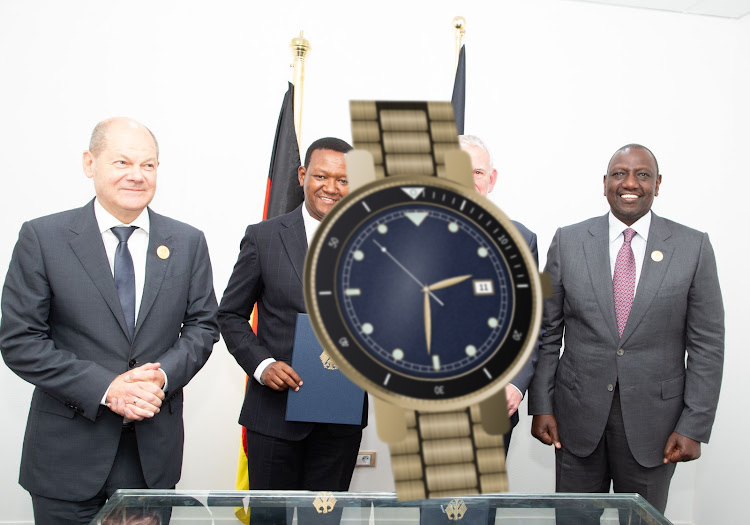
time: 2:30:53
